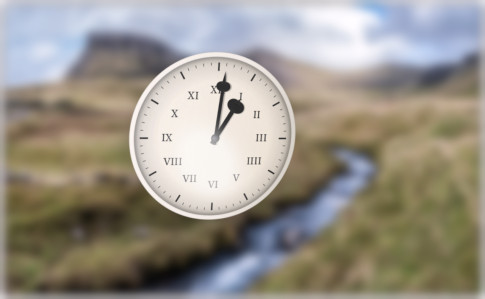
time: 1:01
